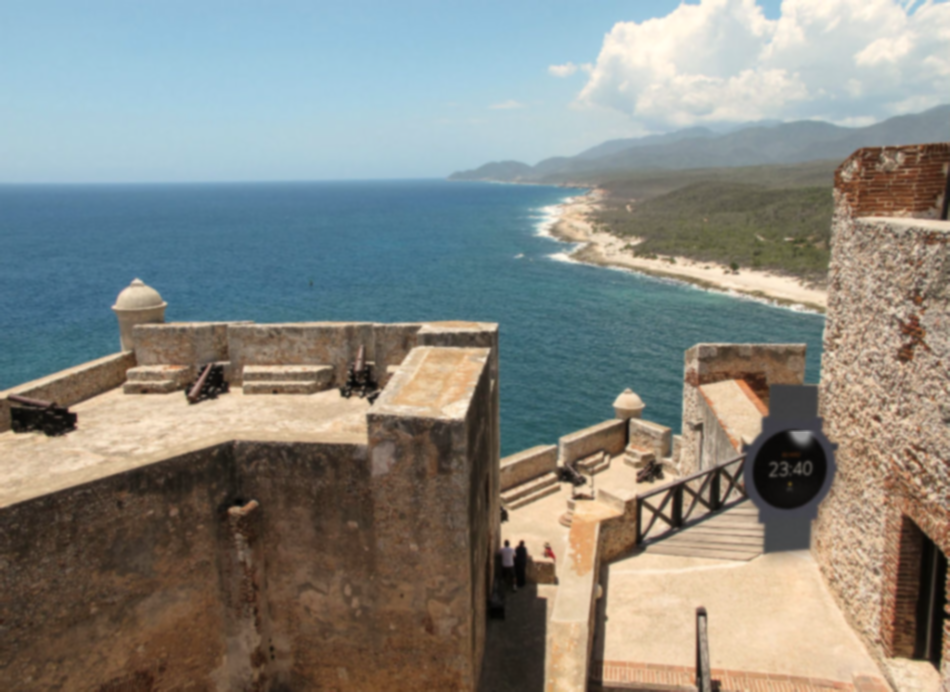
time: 23:40
